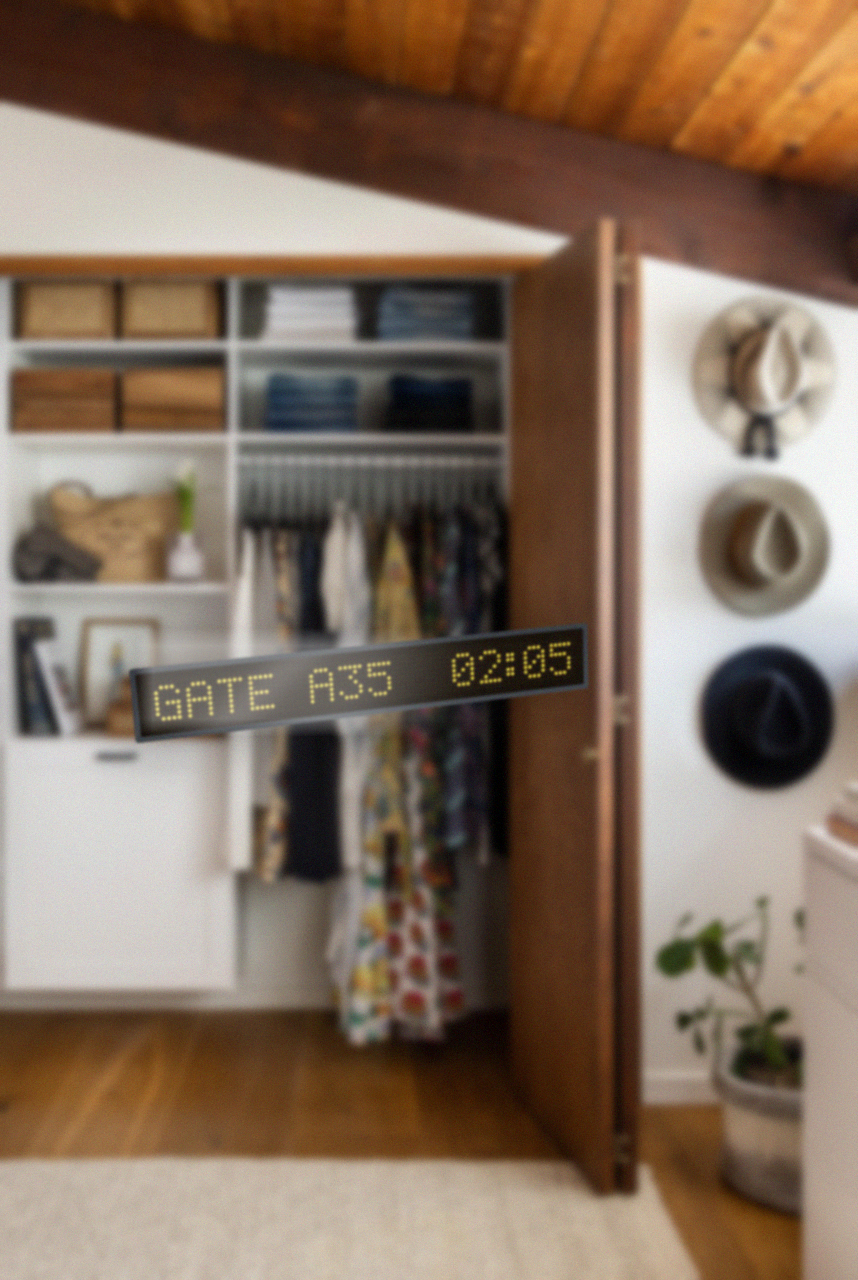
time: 2:05
